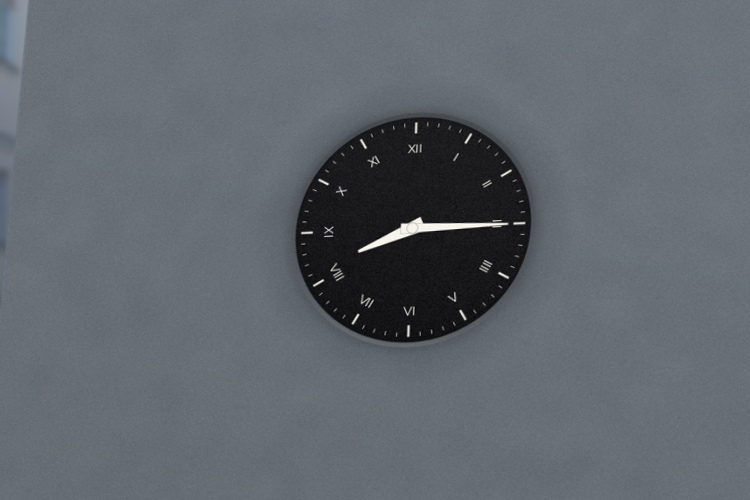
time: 8:15
